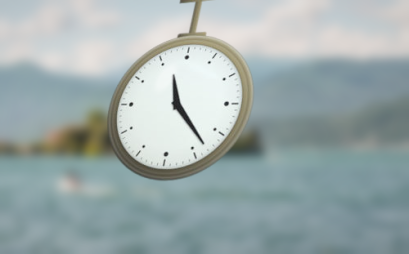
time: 11:23
